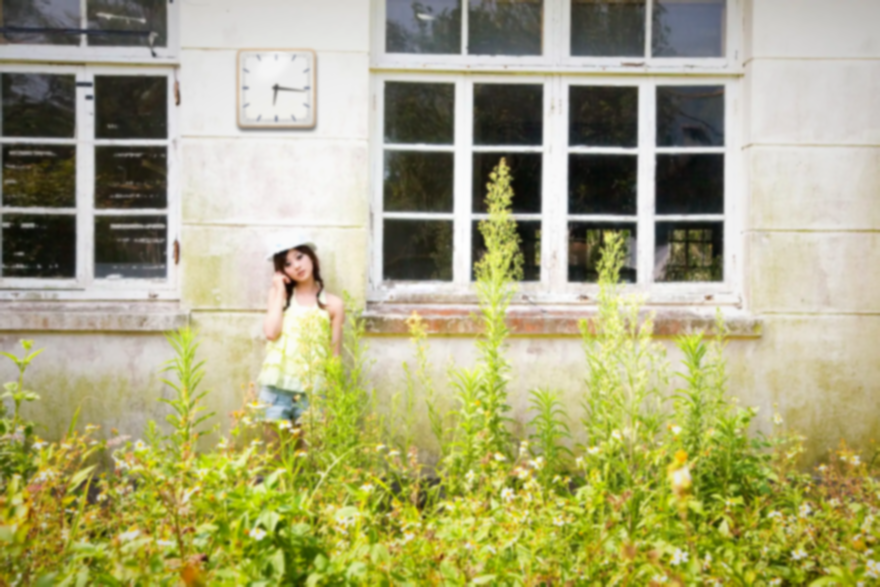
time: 6:16
